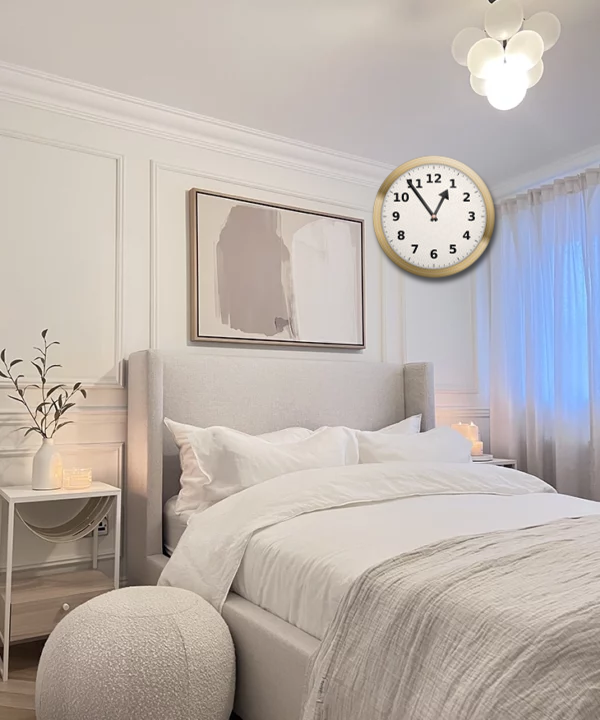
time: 12:54
